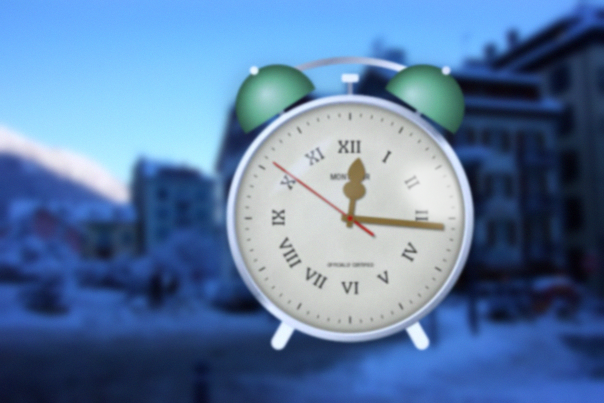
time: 12:15:51
